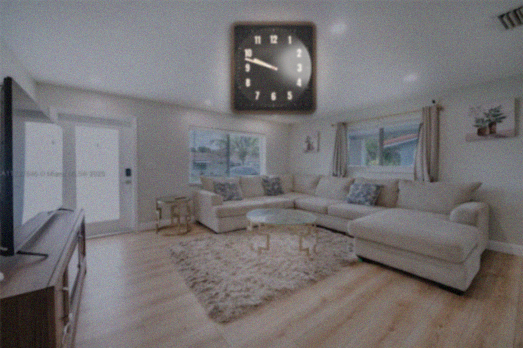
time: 9:48
